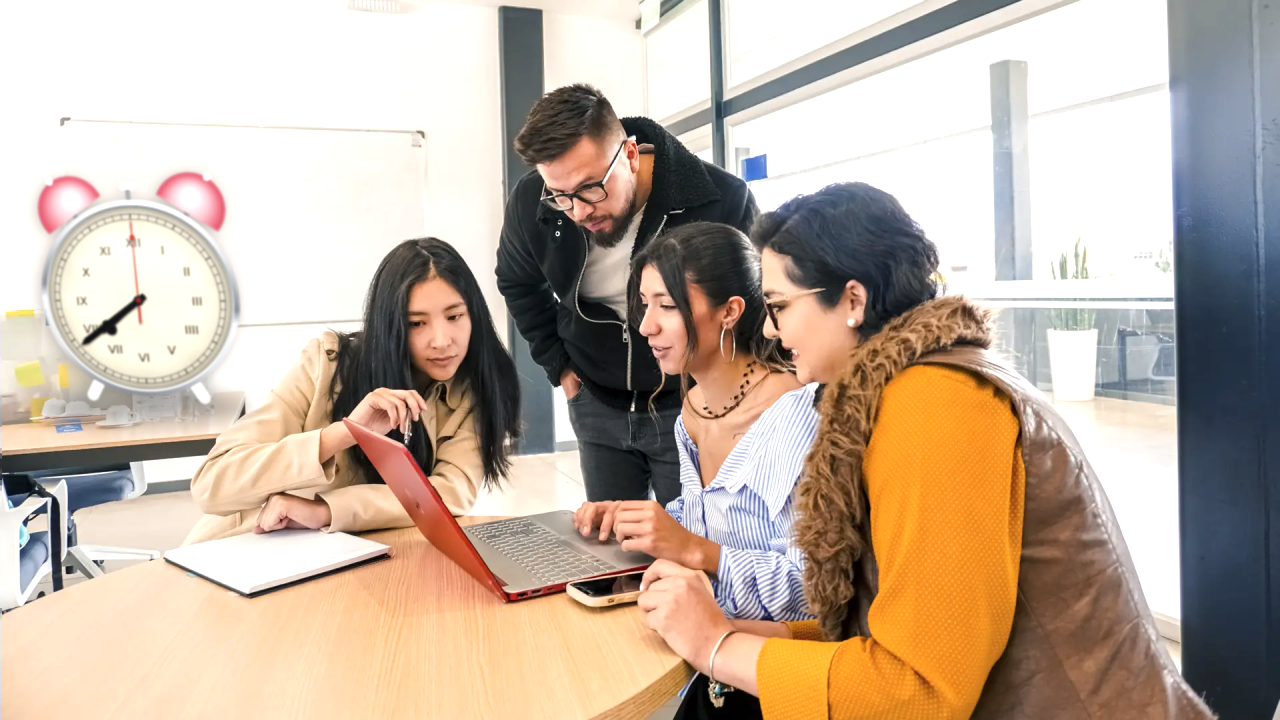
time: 7:39:00
